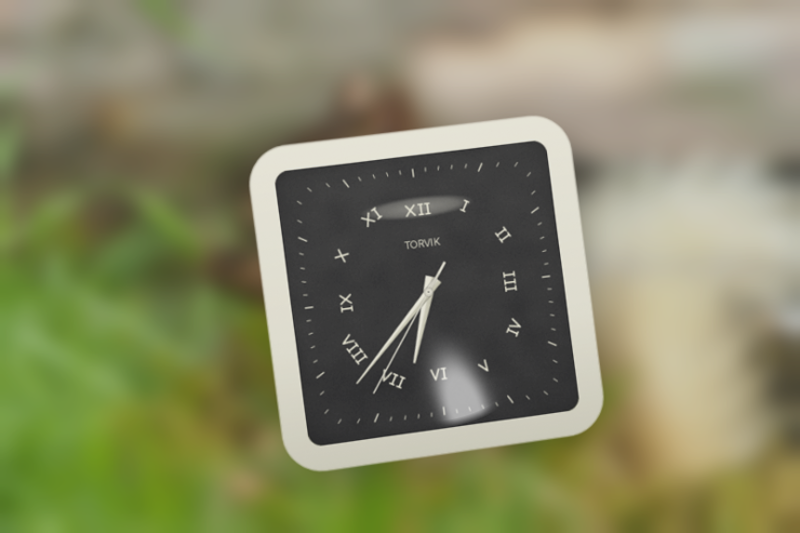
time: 6:37:36
